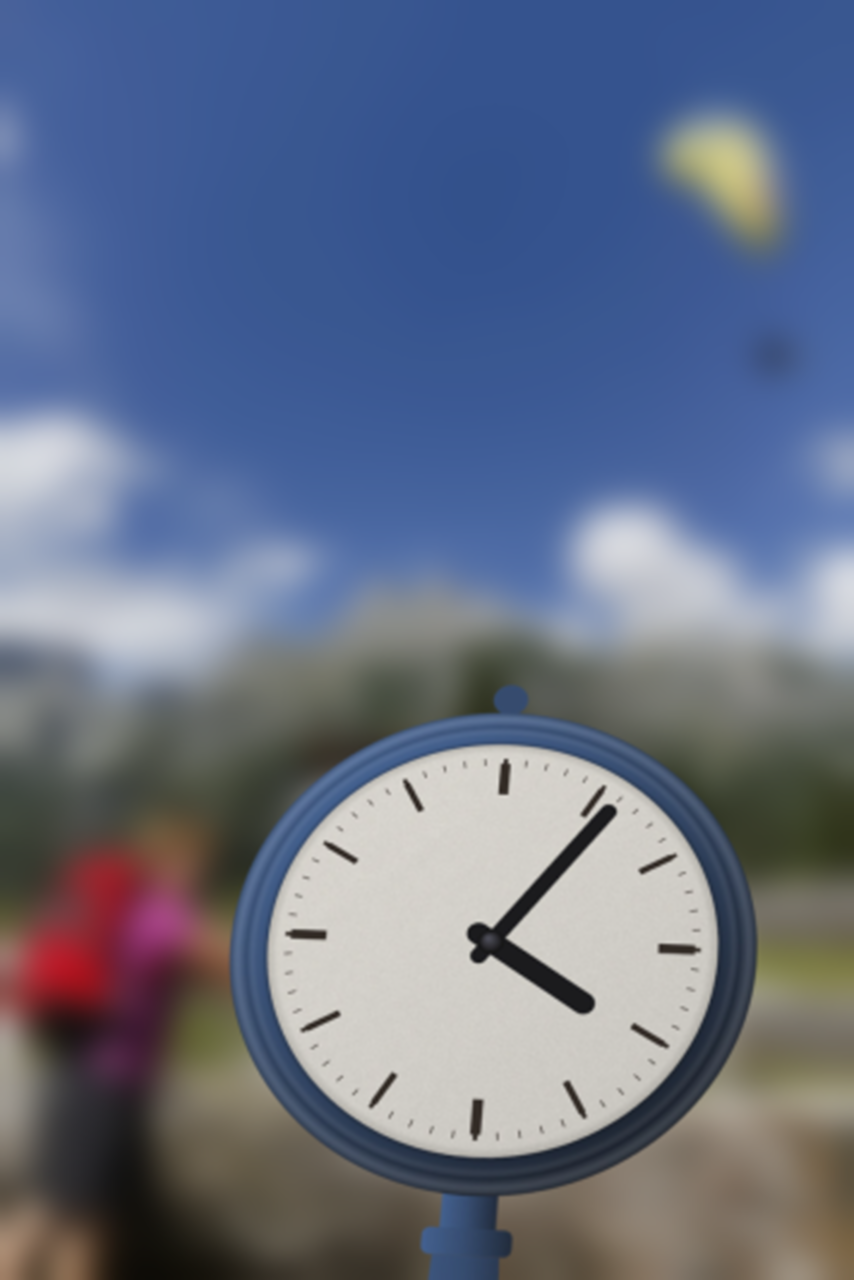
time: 4:06
